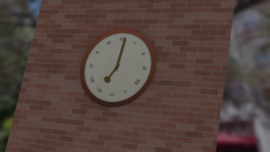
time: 7:01
